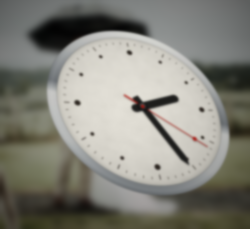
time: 2:25:21
